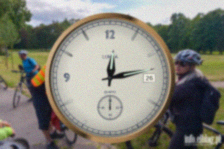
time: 12:13
